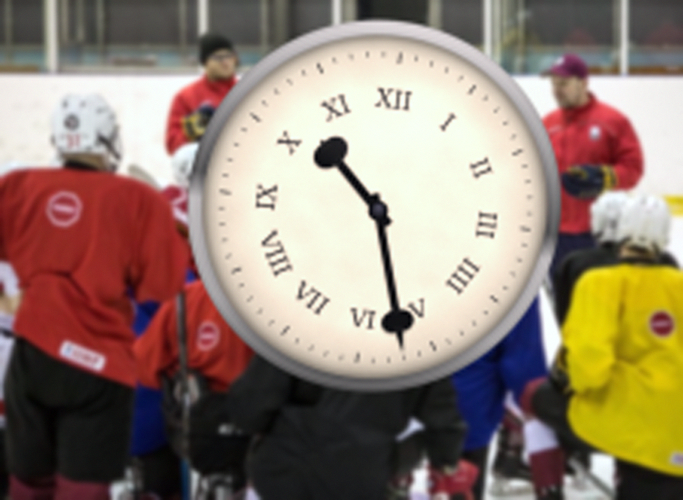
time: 10:27
